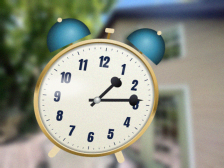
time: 1:14
